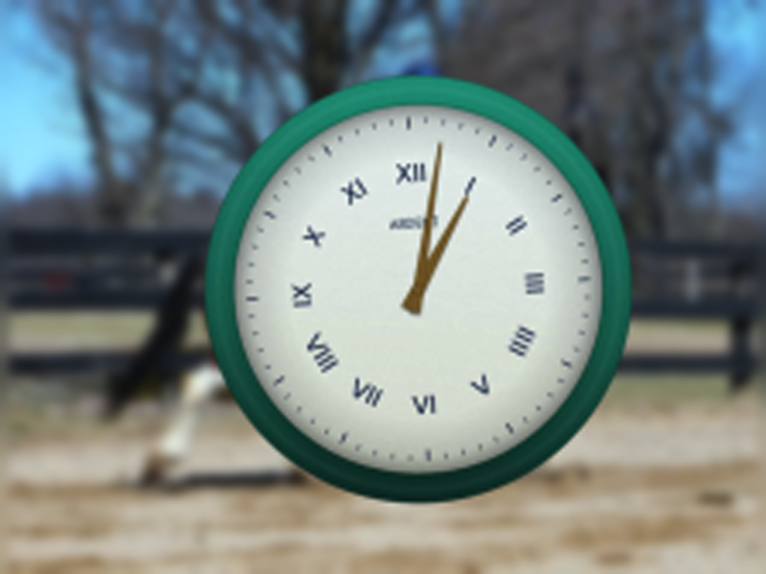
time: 1:02
